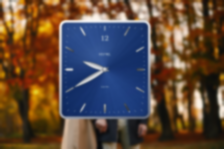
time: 9:40
